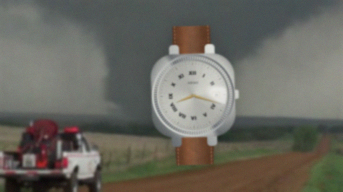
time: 8:18
